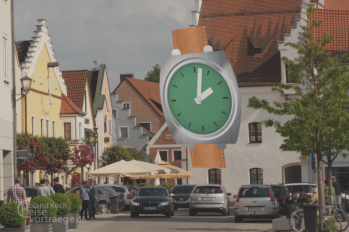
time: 2:02
